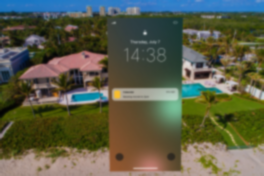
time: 14:38
